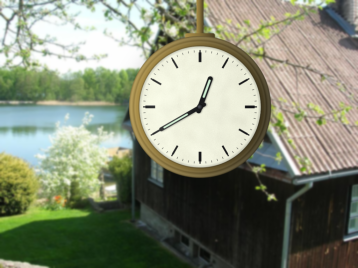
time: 12:40
